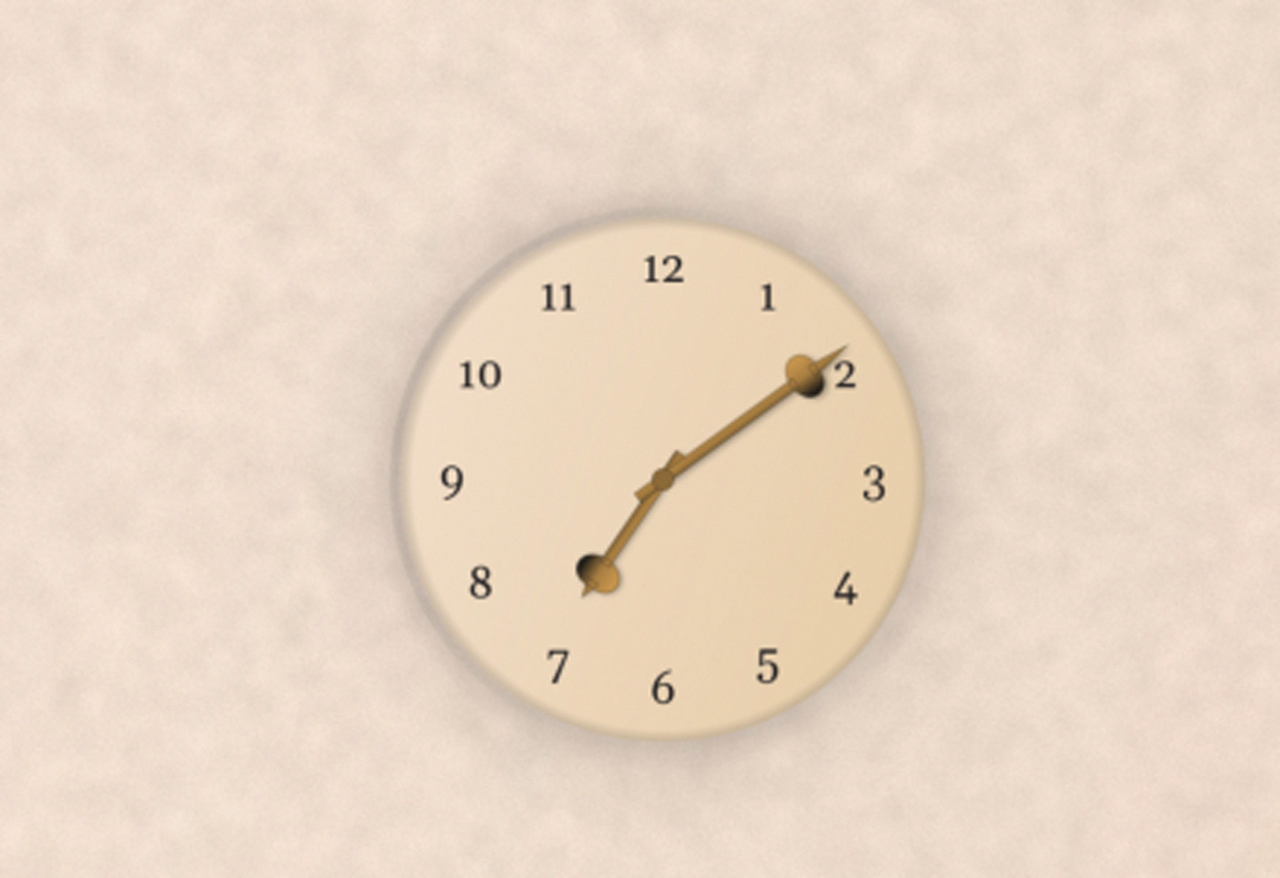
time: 7:09
